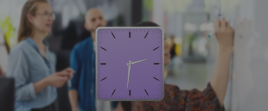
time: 2:31
